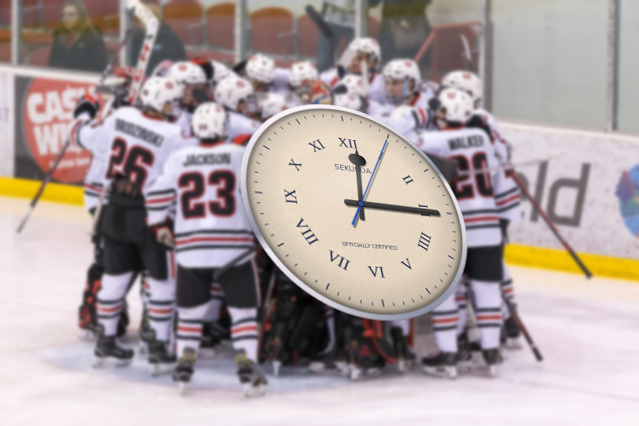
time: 12:15:05
